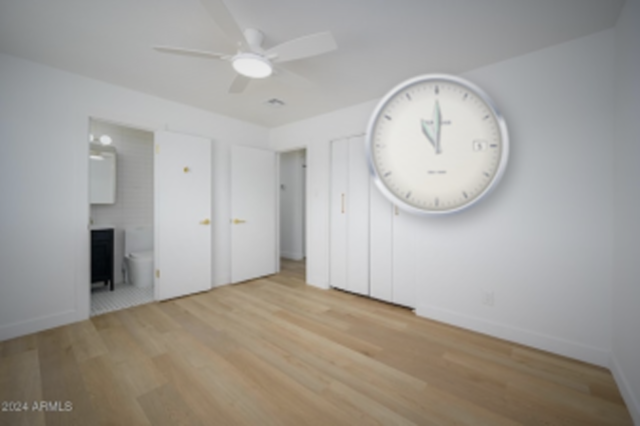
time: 11:00
